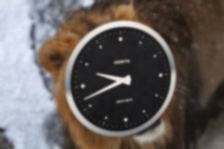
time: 9:42
